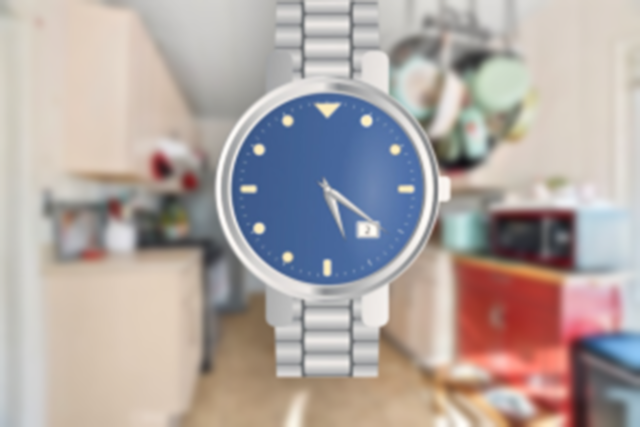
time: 5:21
